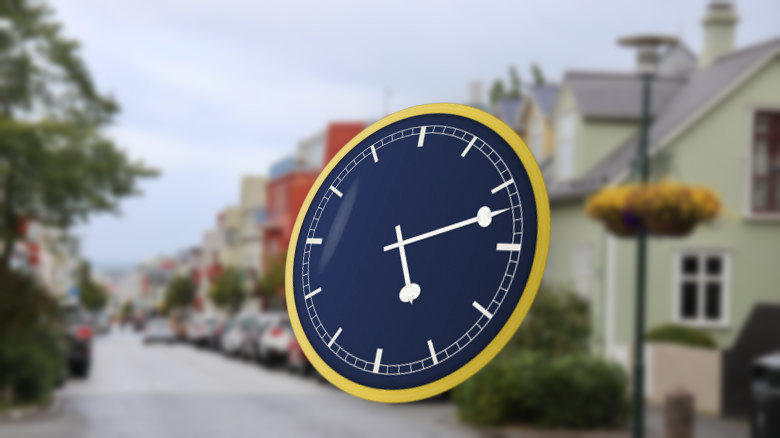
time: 5:12
